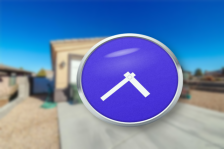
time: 4:38
